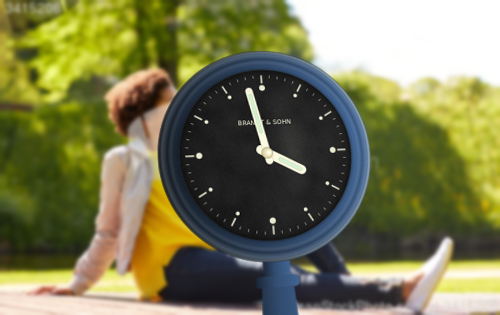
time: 3:58
